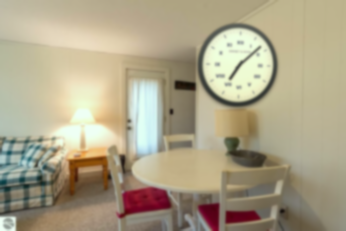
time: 7:08
